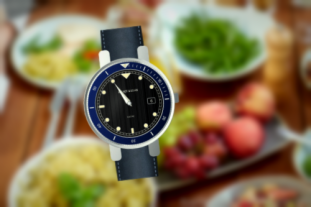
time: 10:55
